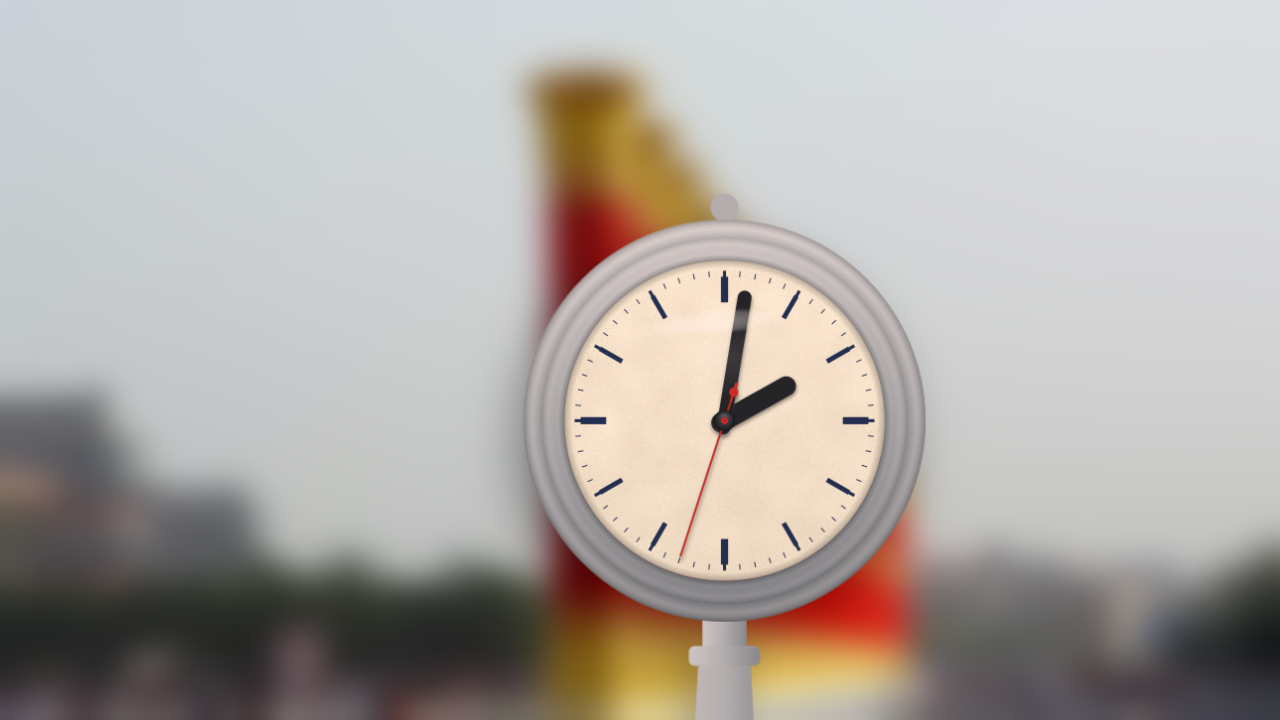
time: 2:01:33
